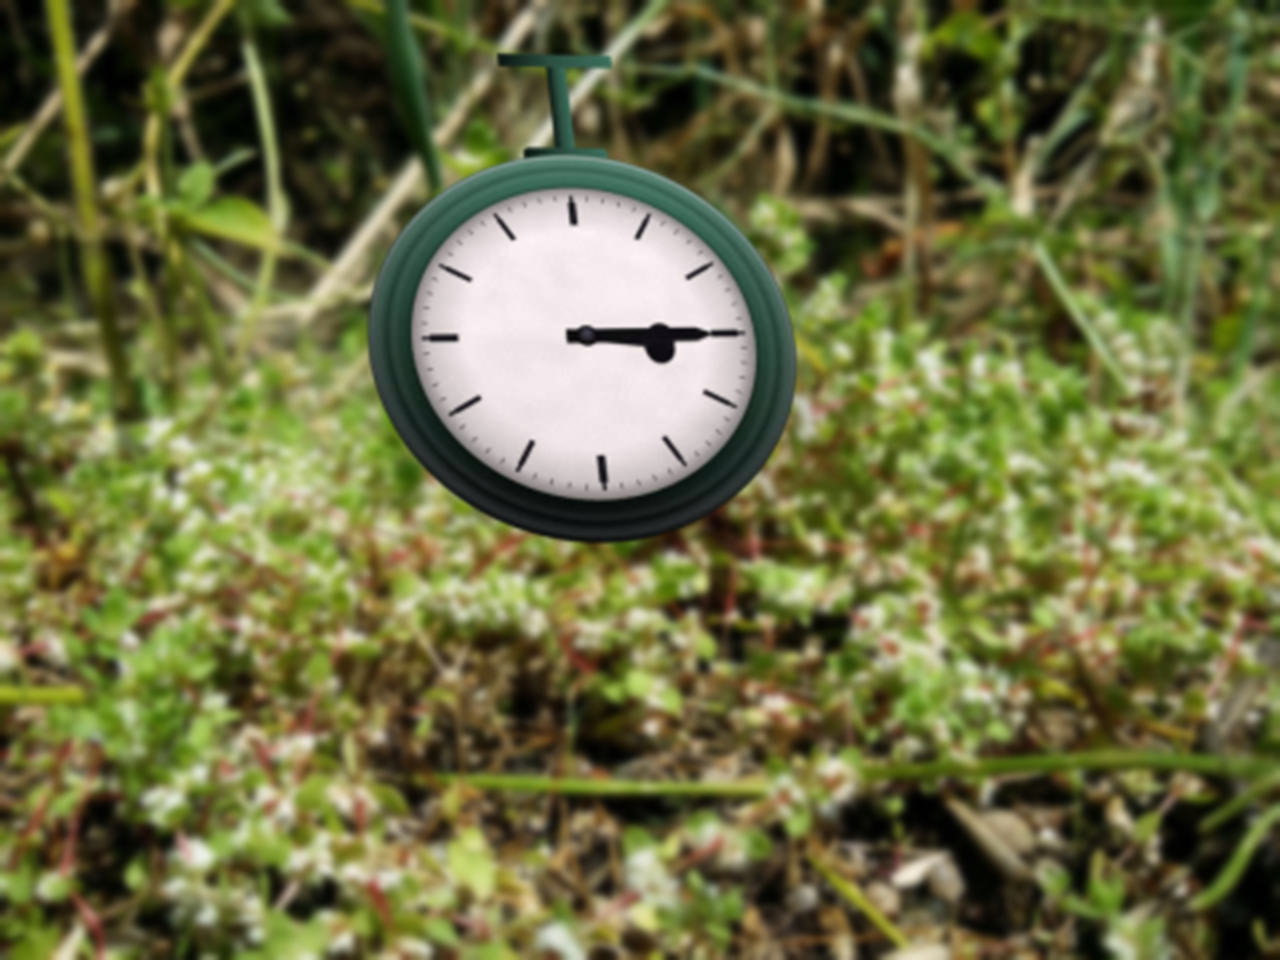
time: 3:15
